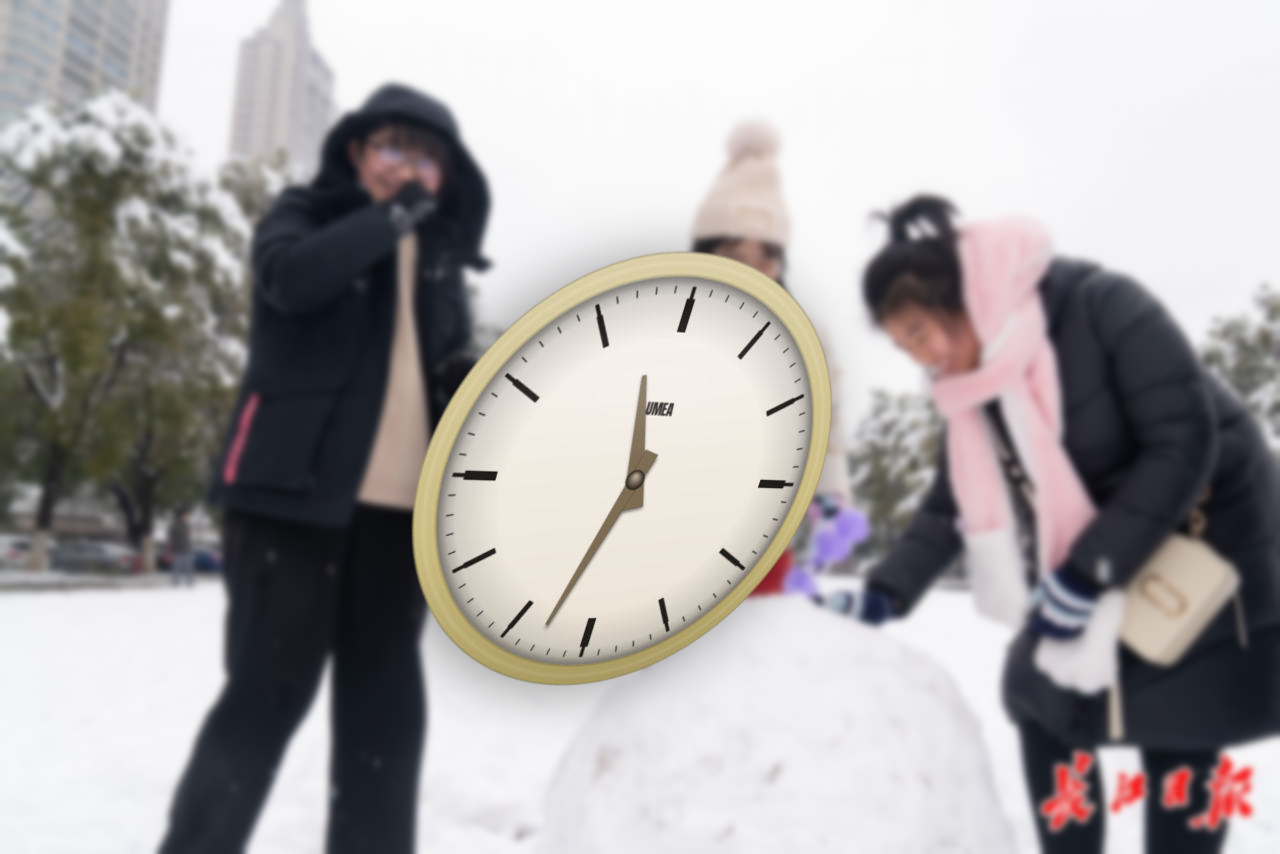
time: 11:33
